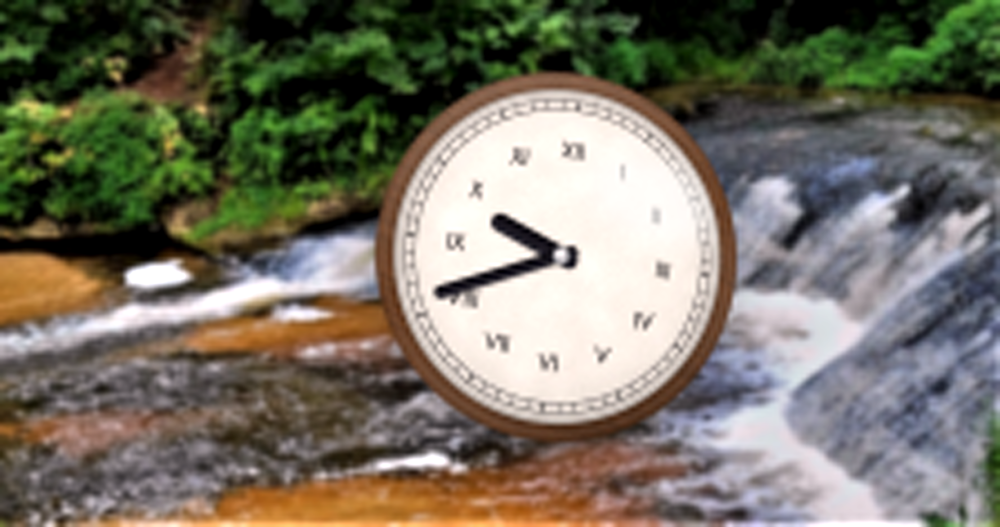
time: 9:41
